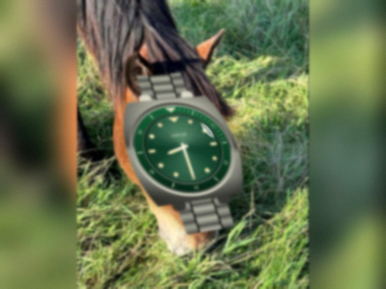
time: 8:30
